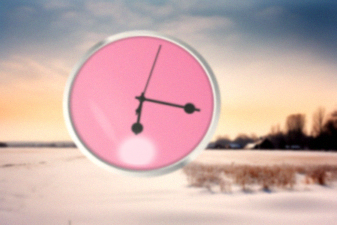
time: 6:17:03
